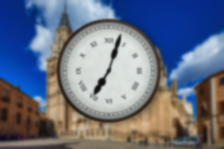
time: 7:03
